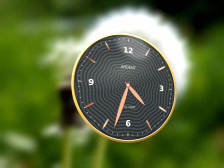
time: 4:33
